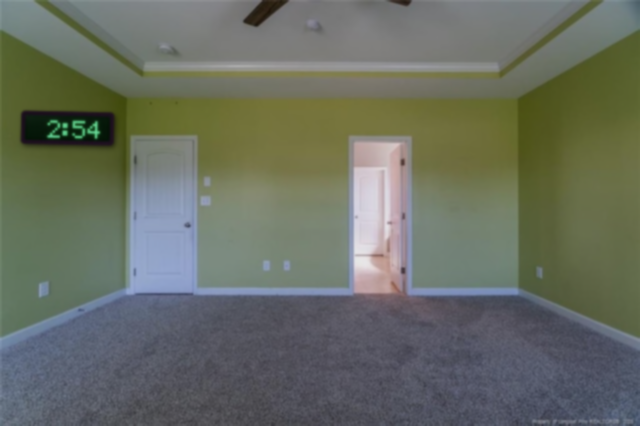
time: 2:54
